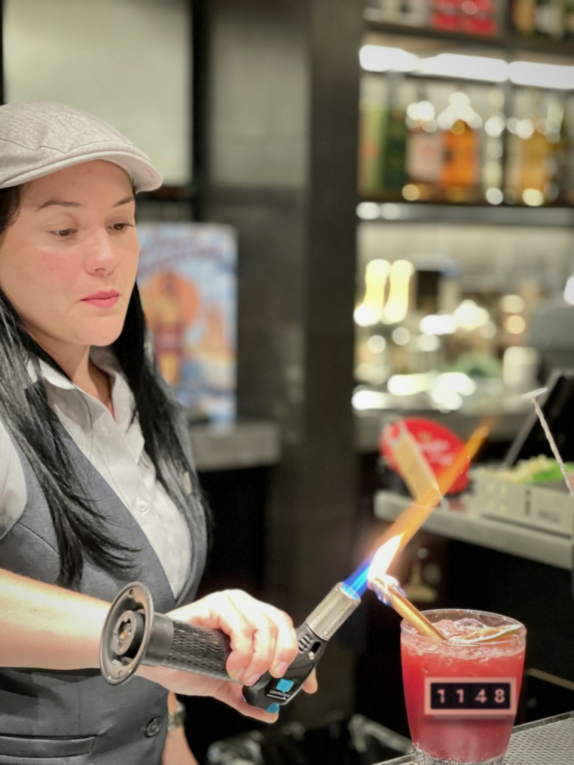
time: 11:48
